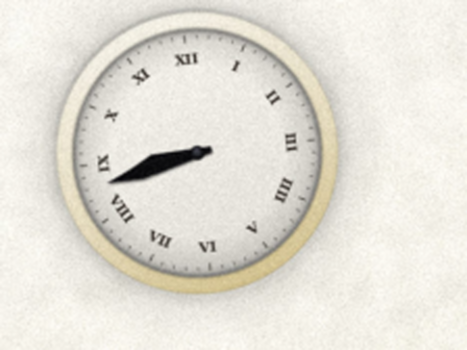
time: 8:43
